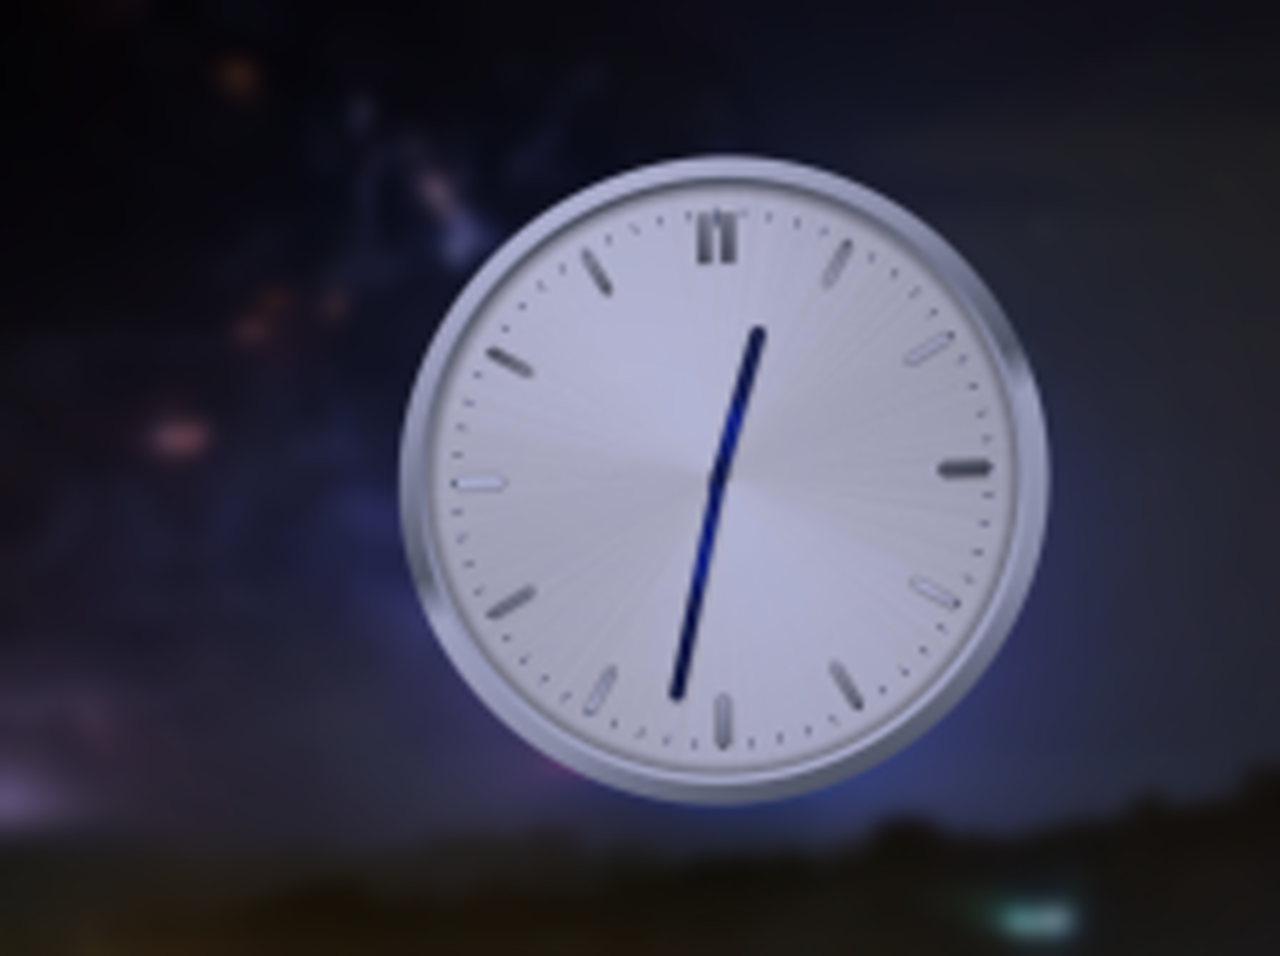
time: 12:32
